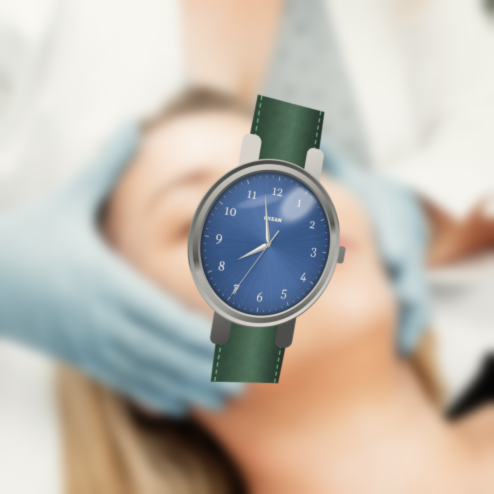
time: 7:57:35
